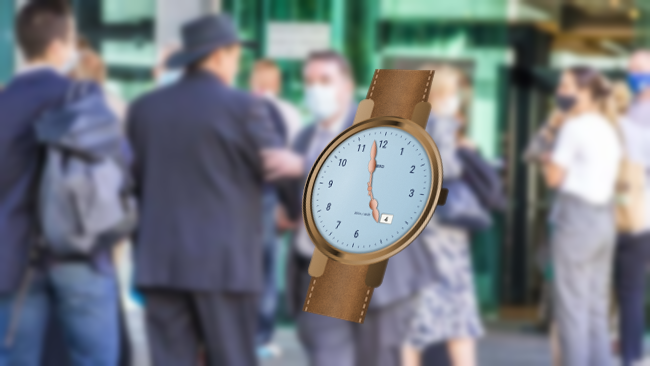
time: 4:58
